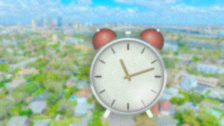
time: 11:12
